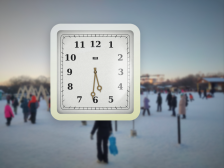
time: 5:31
